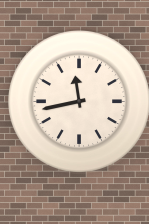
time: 11:43
